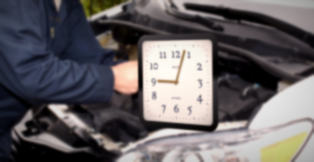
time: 9:03
